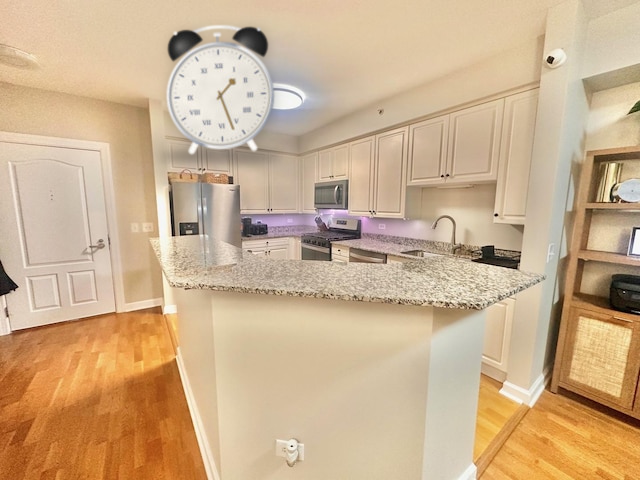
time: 1:27
